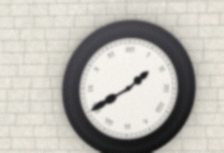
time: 1:40
